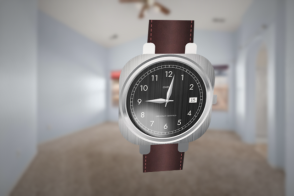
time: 9:02
